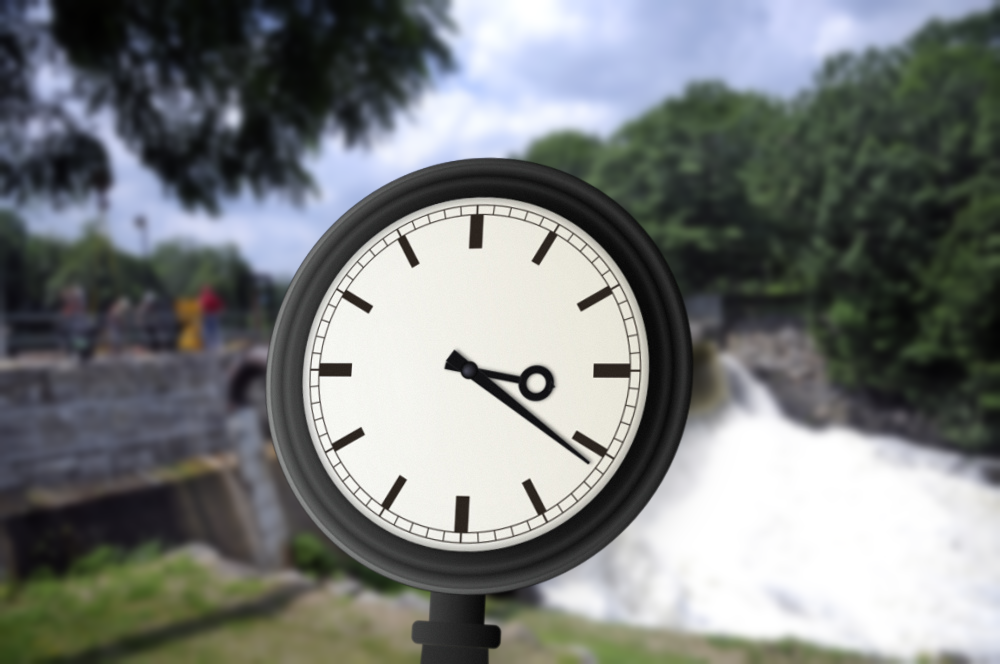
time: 3:21
